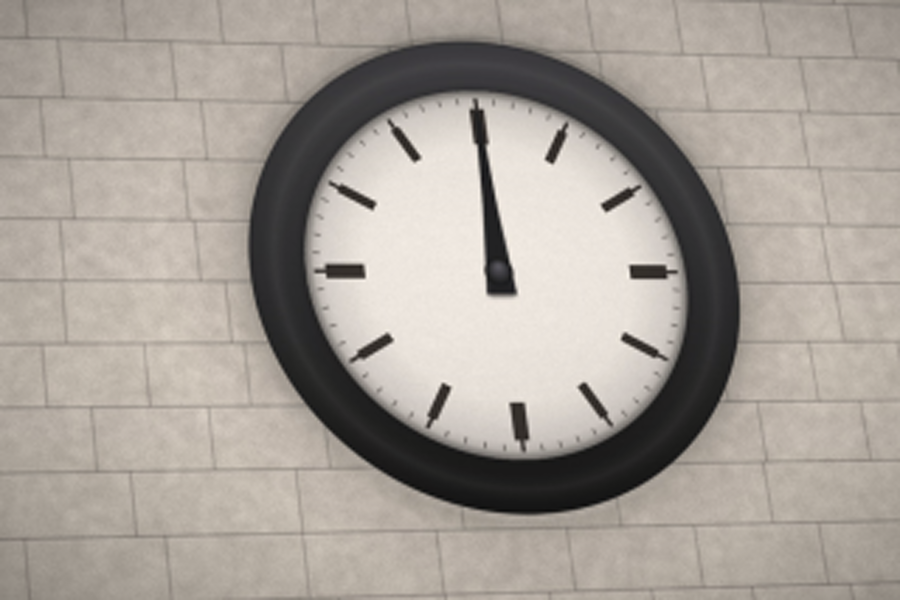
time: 12:00
